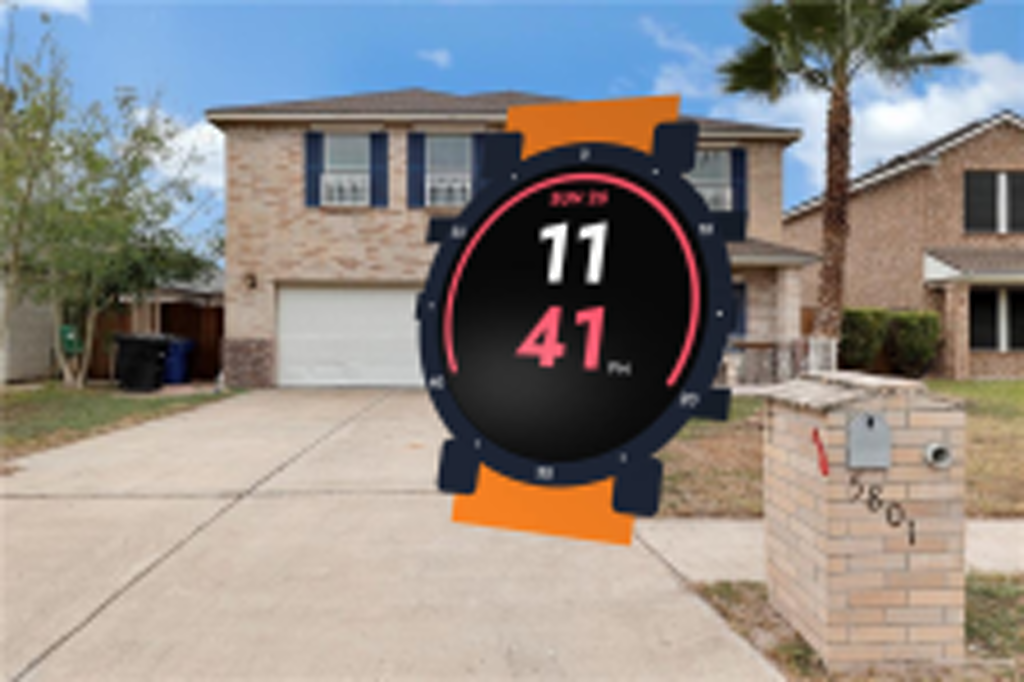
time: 11:41
